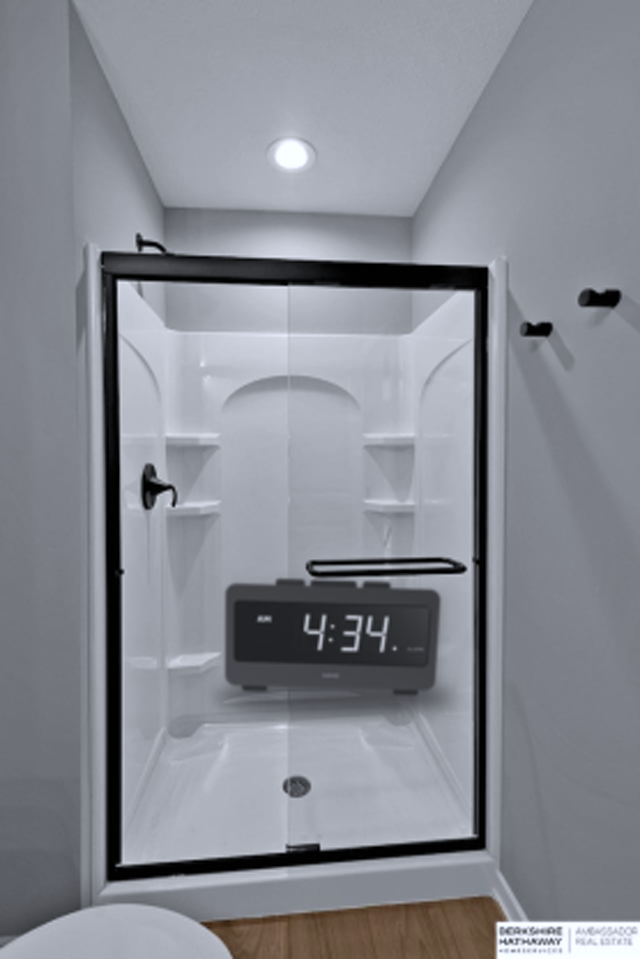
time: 4:34
